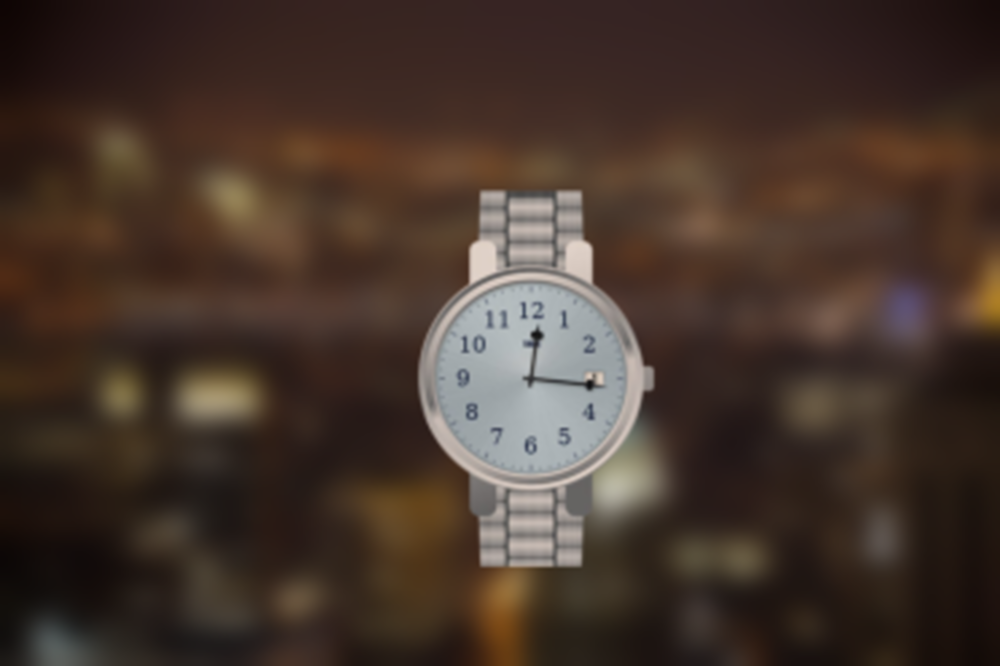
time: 12:16
